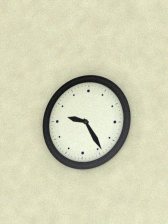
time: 9:24
